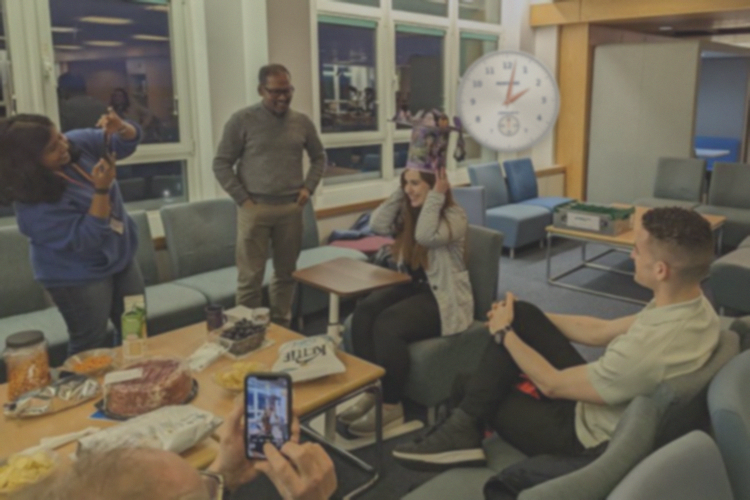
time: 2:02
